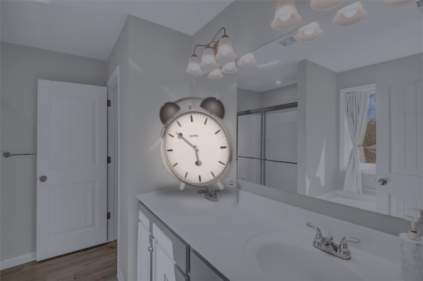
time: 5:52
